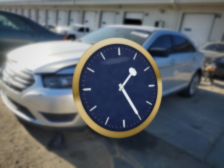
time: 1:25
